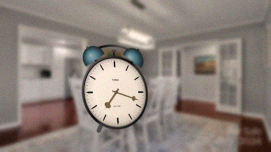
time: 7:18
